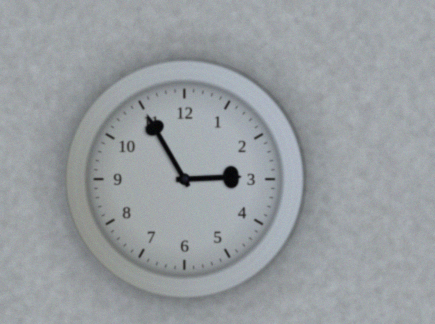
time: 2:55
